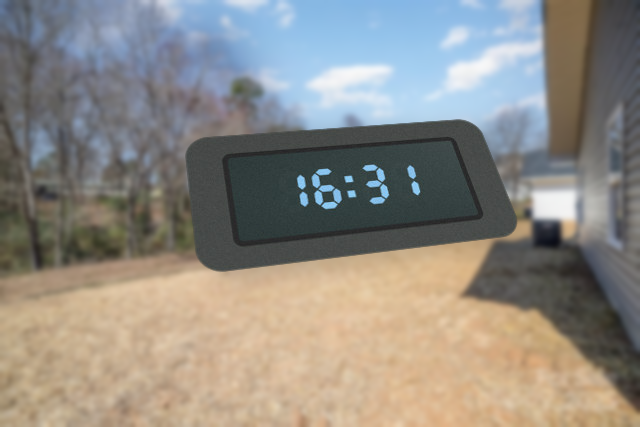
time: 16:31
